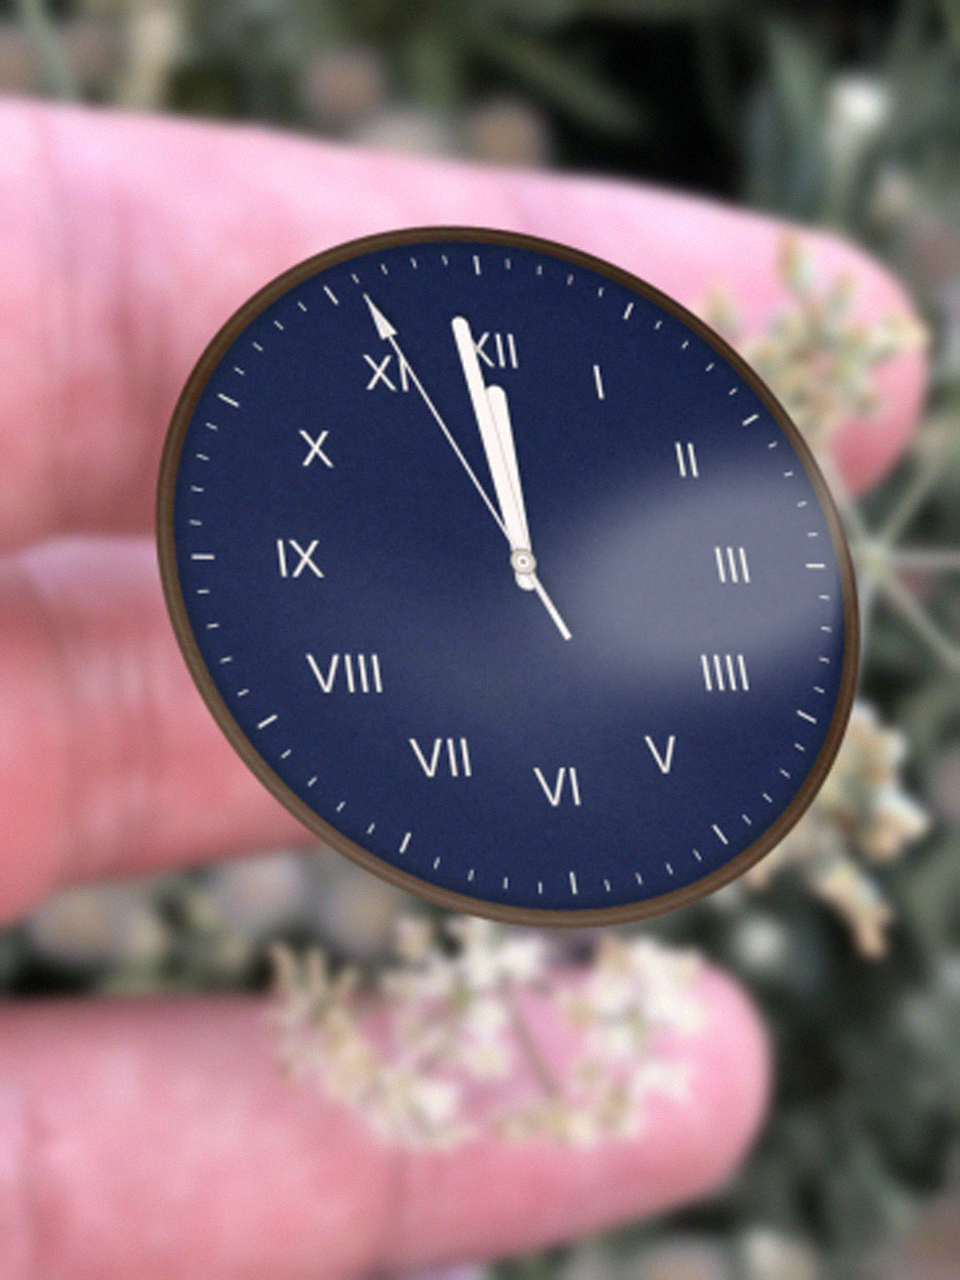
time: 11:58:56
